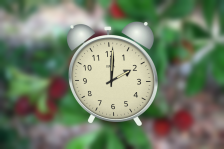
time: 2:01
